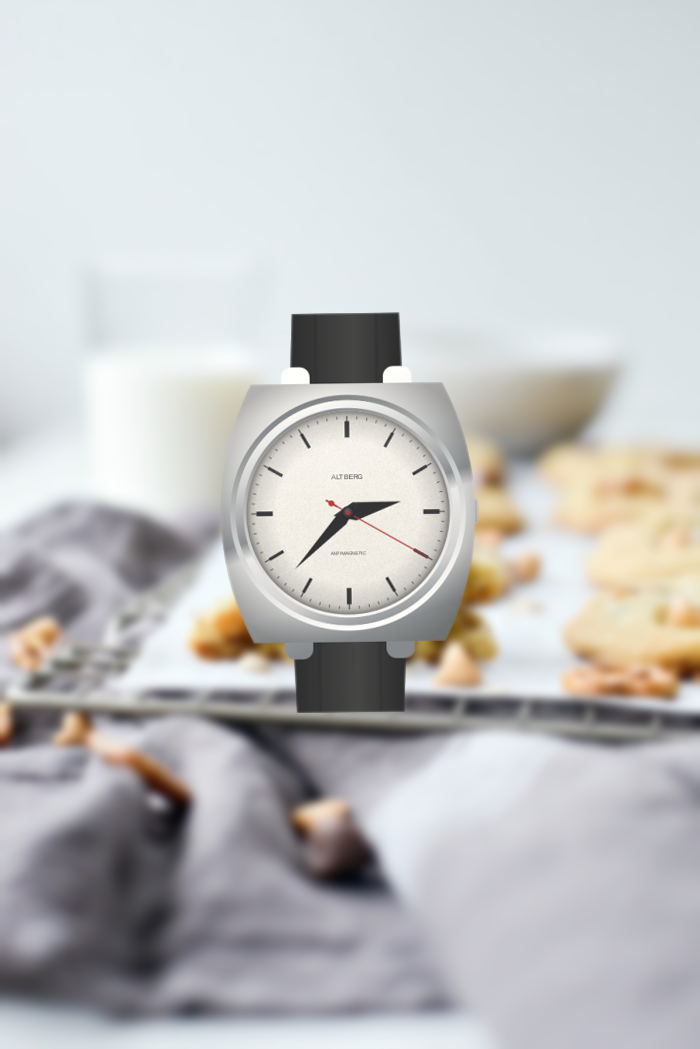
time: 2:37:20
